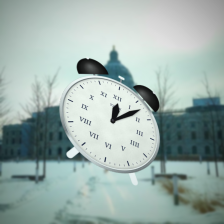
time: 12:07
